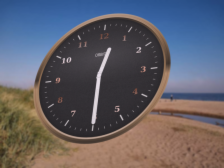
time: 12:30
